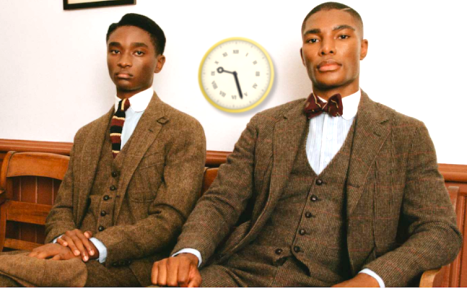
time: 9:27
